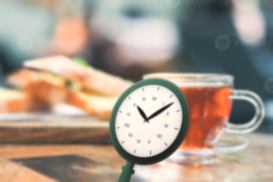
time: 10:07
